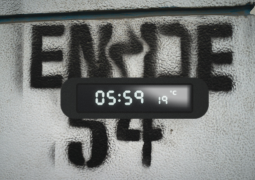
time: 5:59
